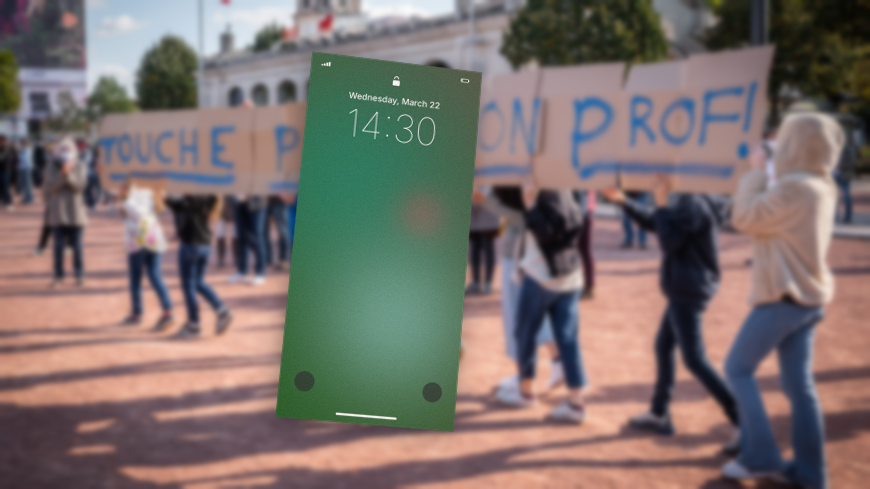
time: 14:30
